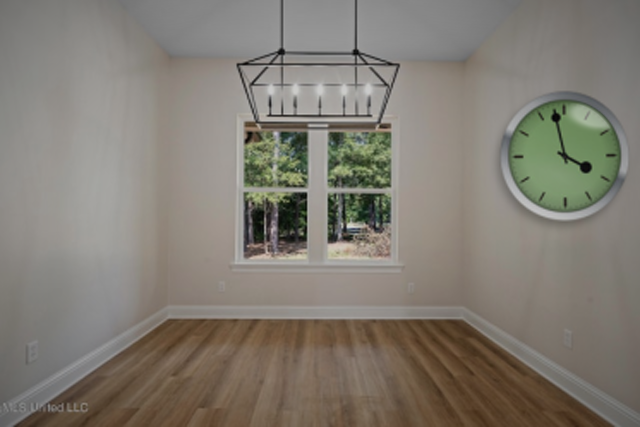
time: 3:58
